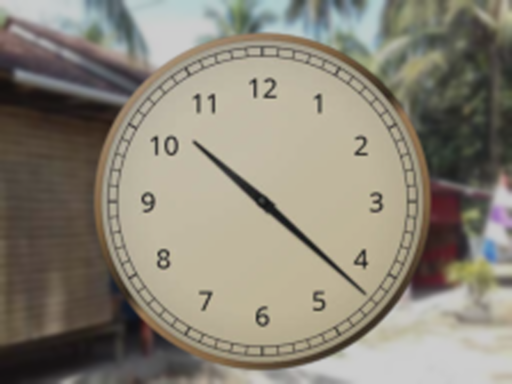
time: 10:22
